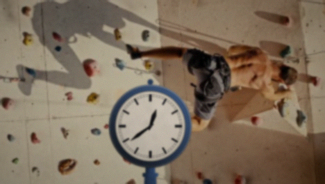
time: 12:39
